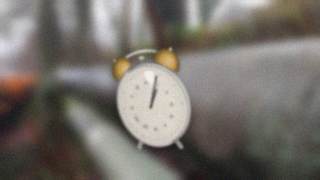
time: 1:04
